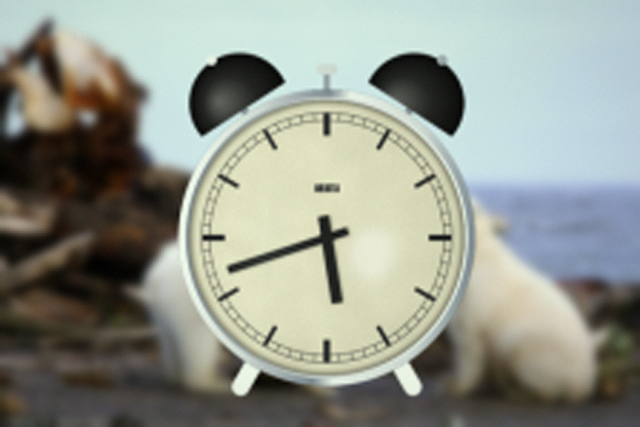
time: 5:42
